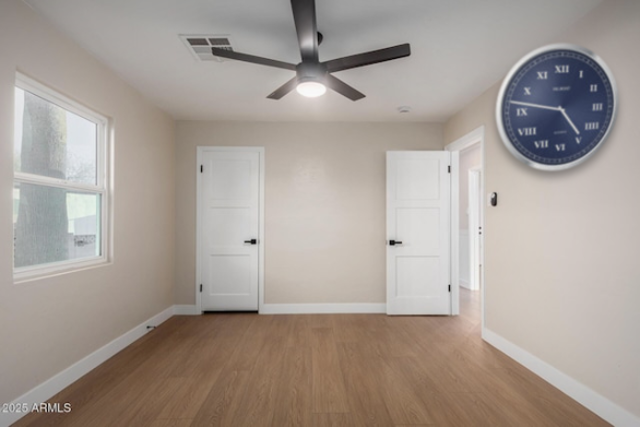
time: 4:47
